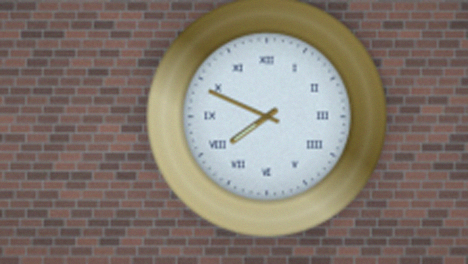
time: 7:49
